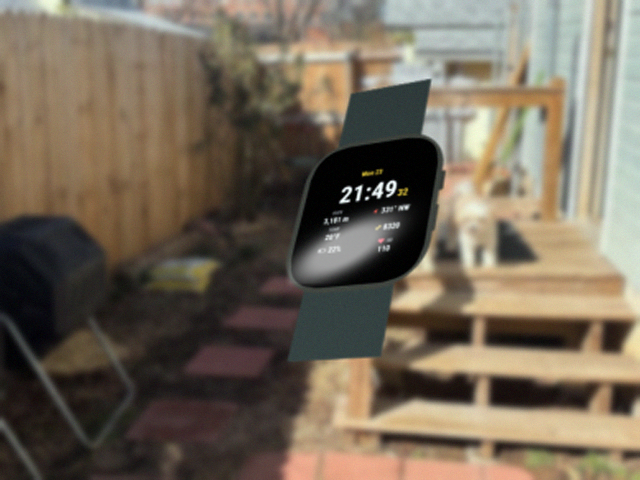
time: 21:49
